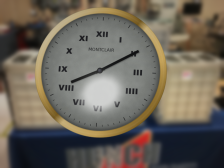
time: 8:10
